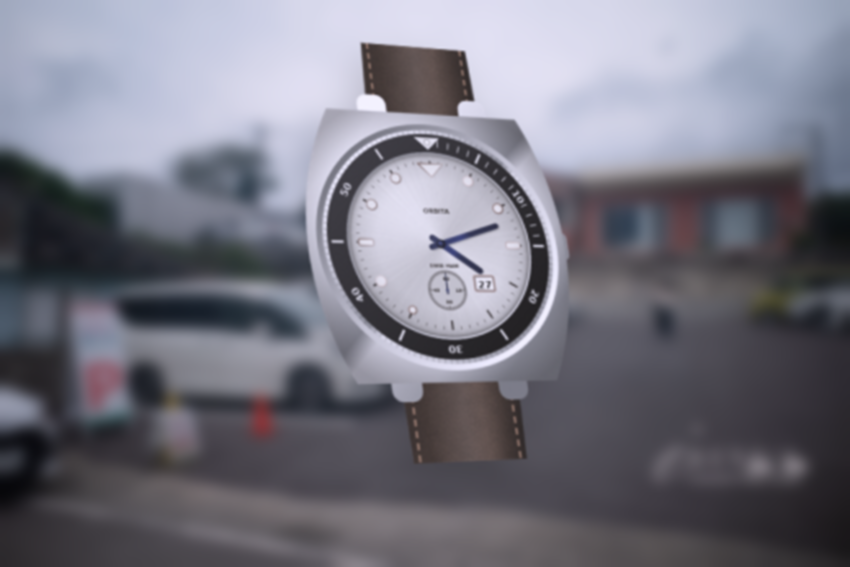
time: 4:12
